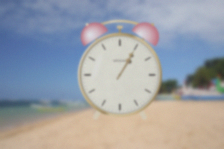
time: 1:05
